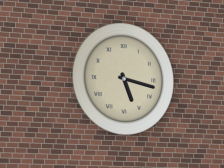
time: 5:17
